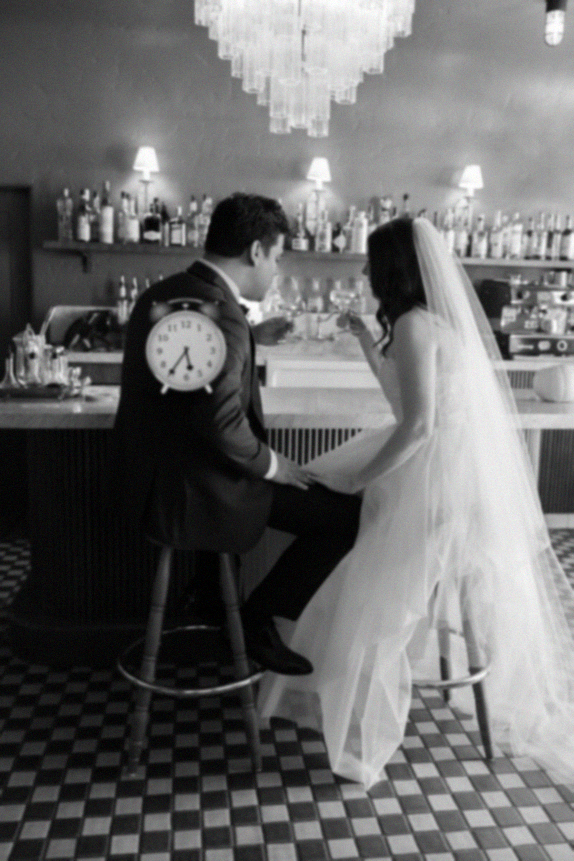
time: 5:36
